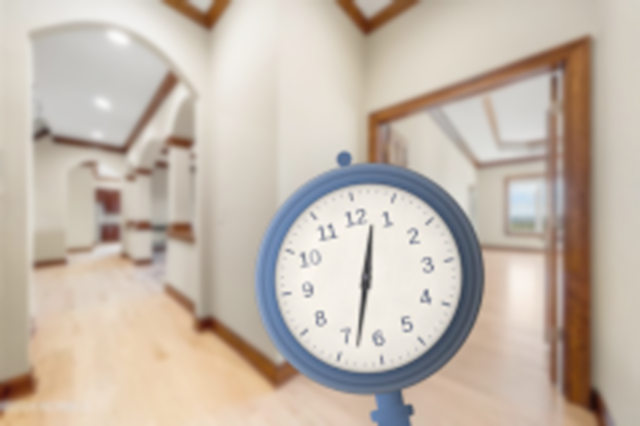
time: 12:33
